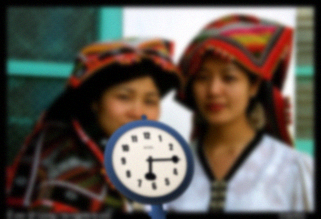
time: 6:15
